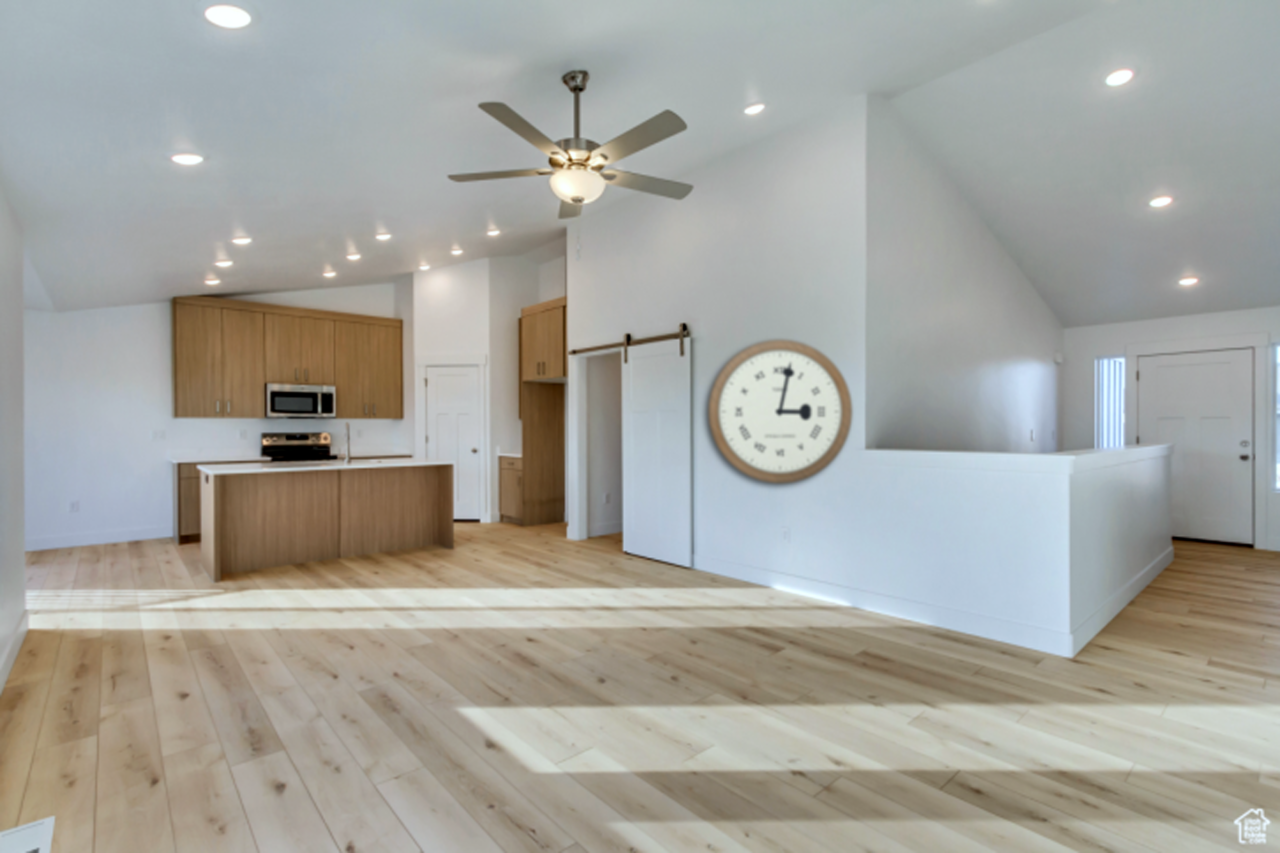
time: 3:02
